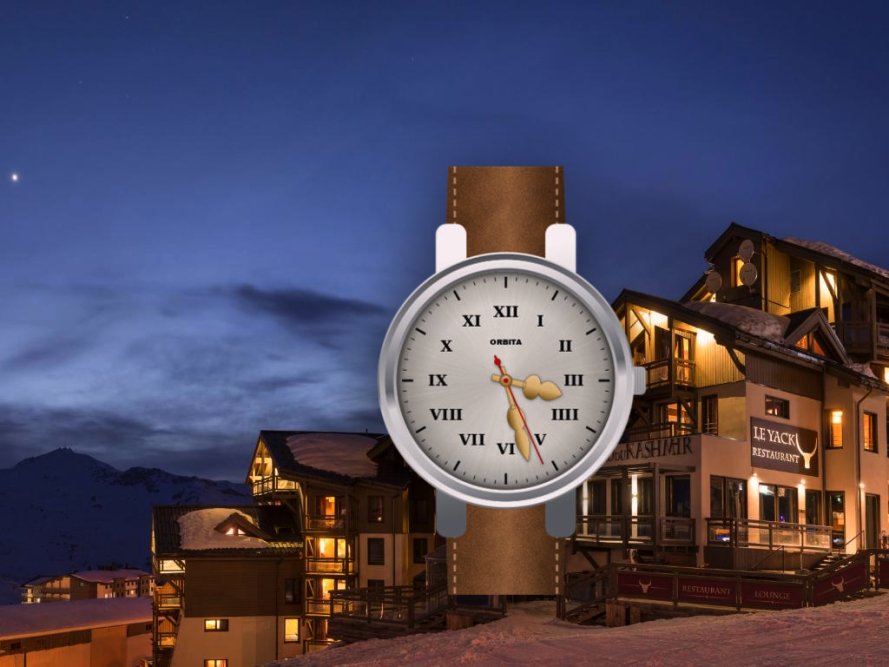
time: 3:27:26
